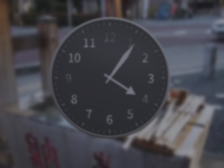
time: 4:06
